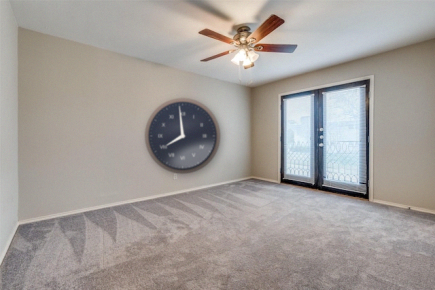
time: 7:59
